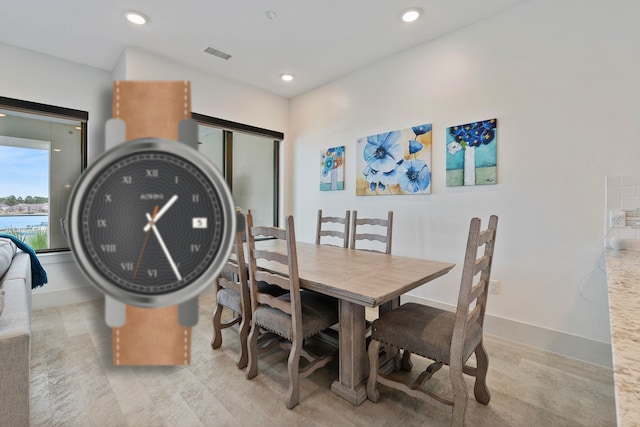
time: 1:25:33
